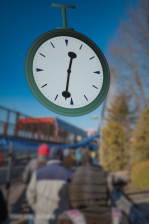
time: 12:32
